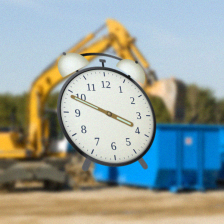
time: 3:49
